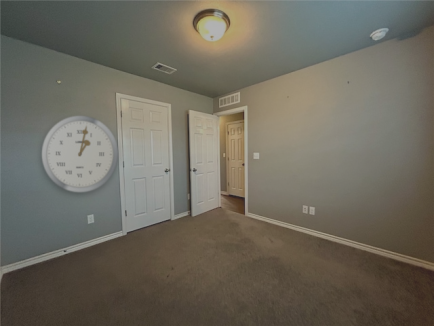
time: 1:02
